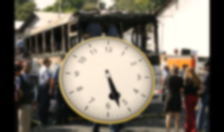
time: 5:27
